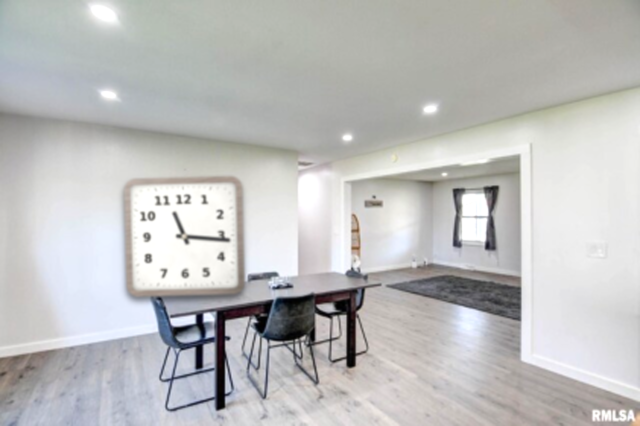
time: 11:16
